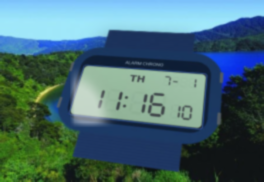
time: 11:16:10
